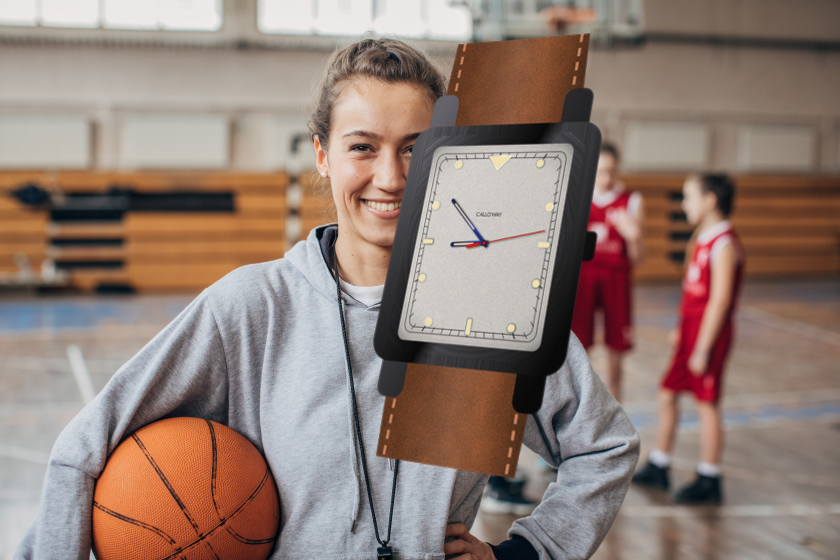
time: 8:52:13
